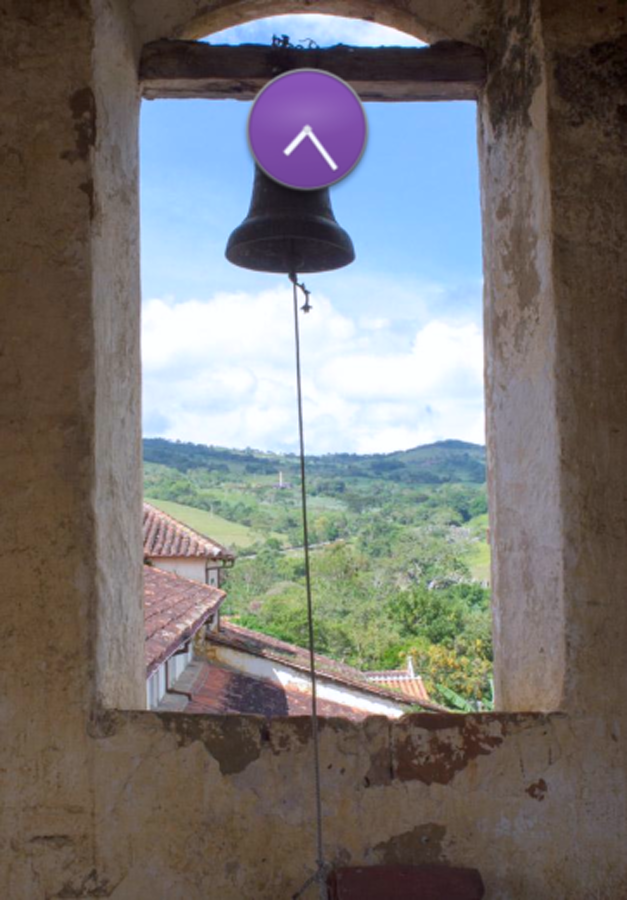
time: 7:24
